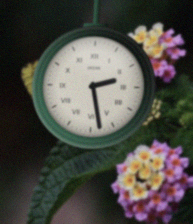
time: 2:28
